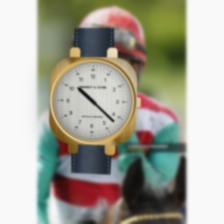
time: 10:22
